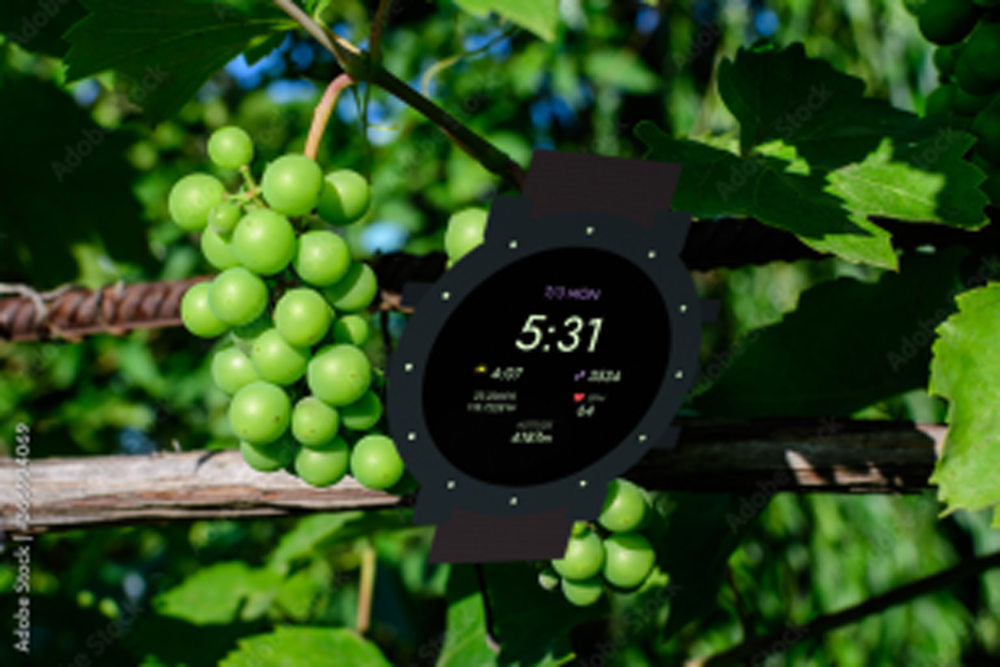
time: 5:31
